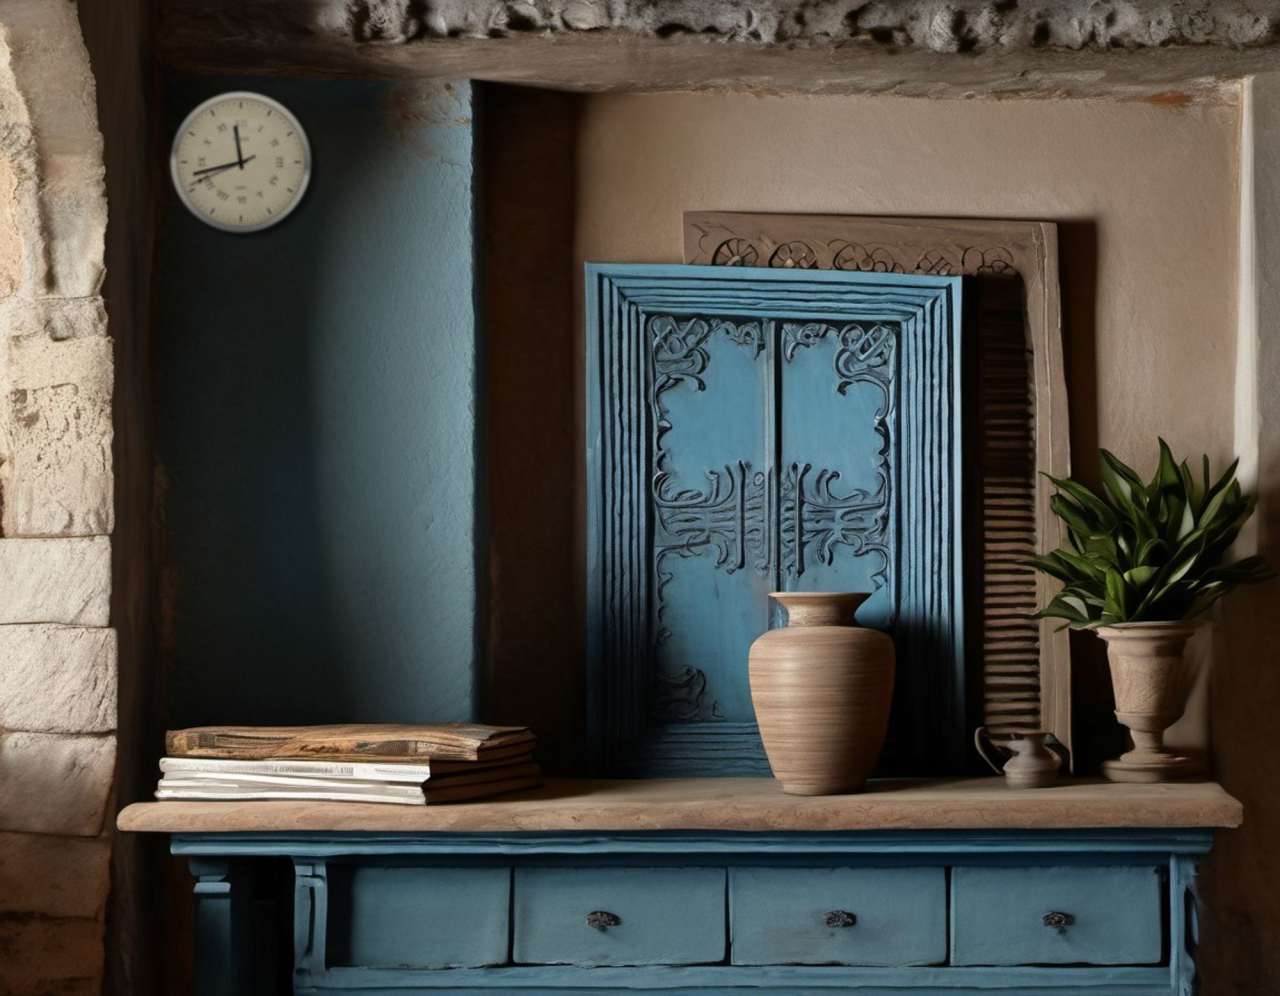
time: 11:42:41
